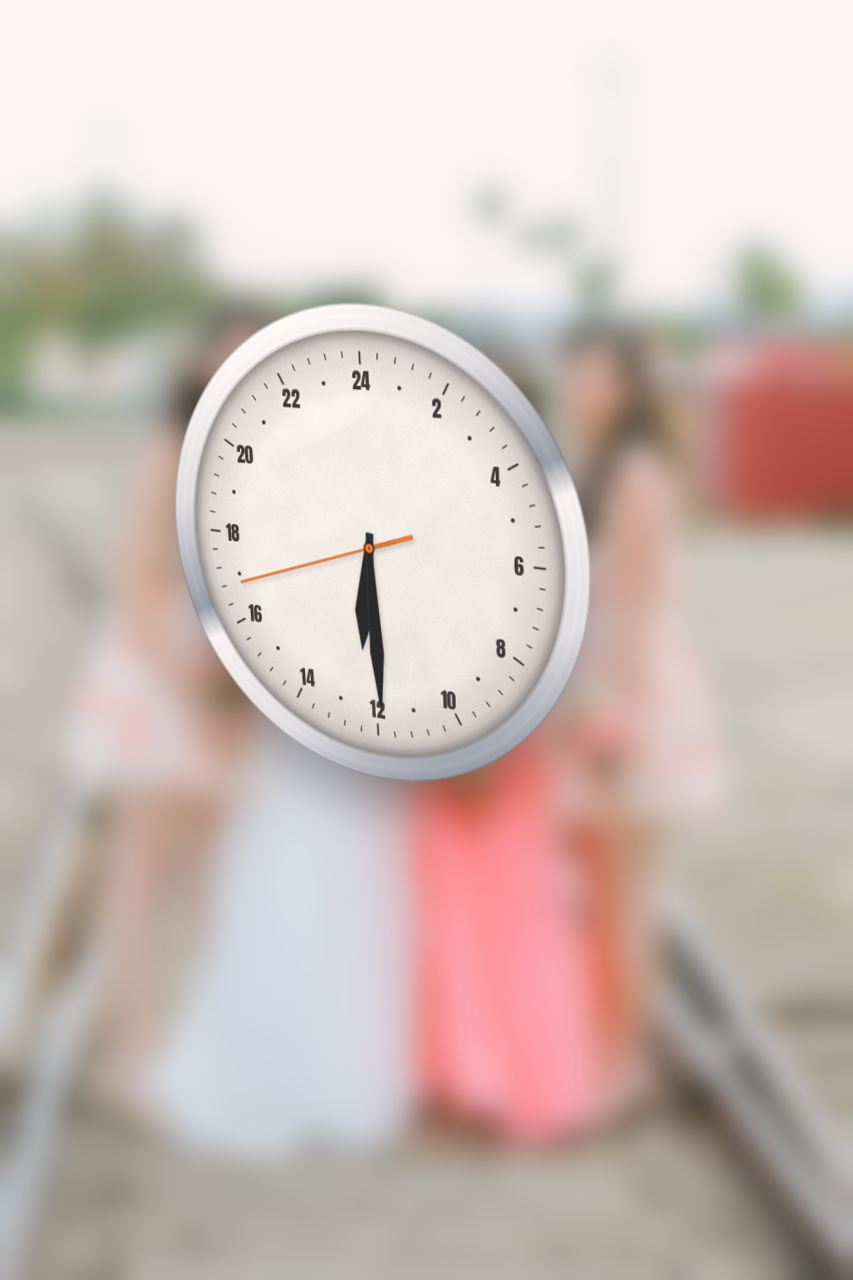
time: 12:29:42
